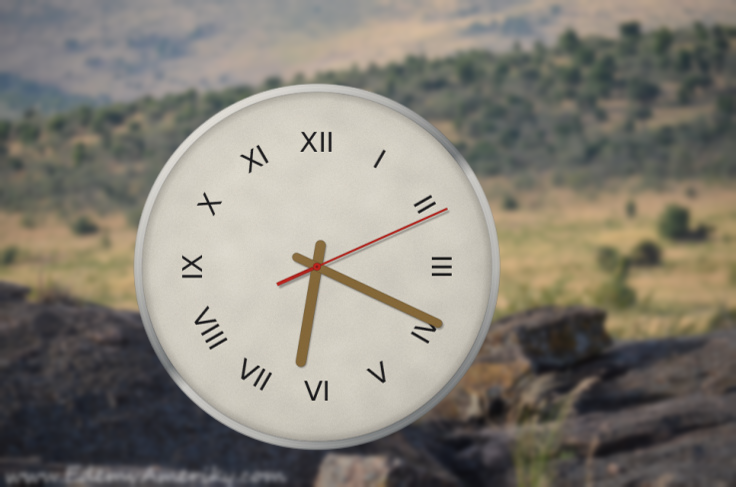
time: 6:19:11
